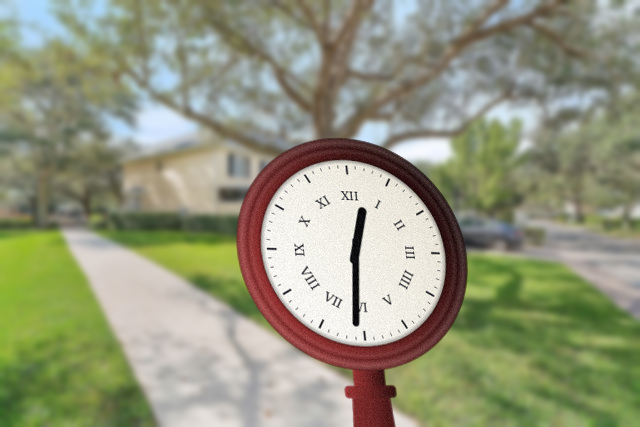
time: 12:31
